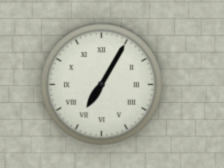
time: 7:05
